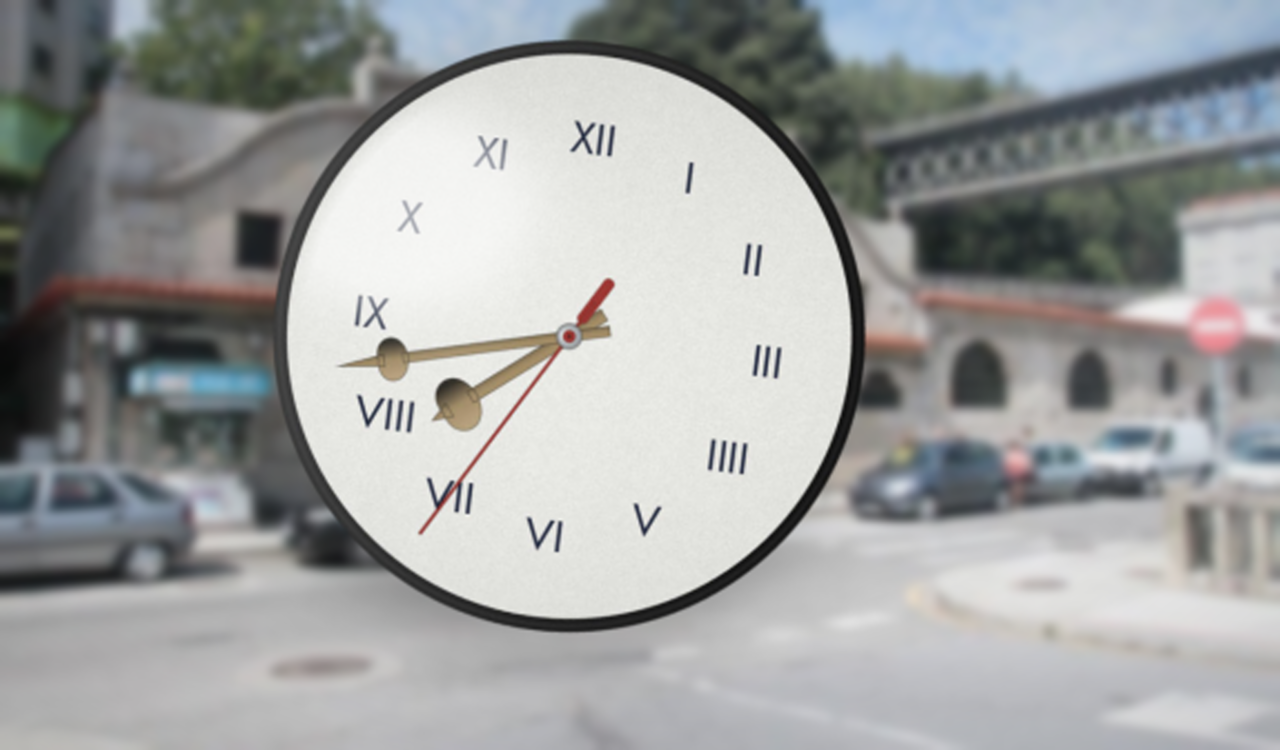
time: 7:42:35
